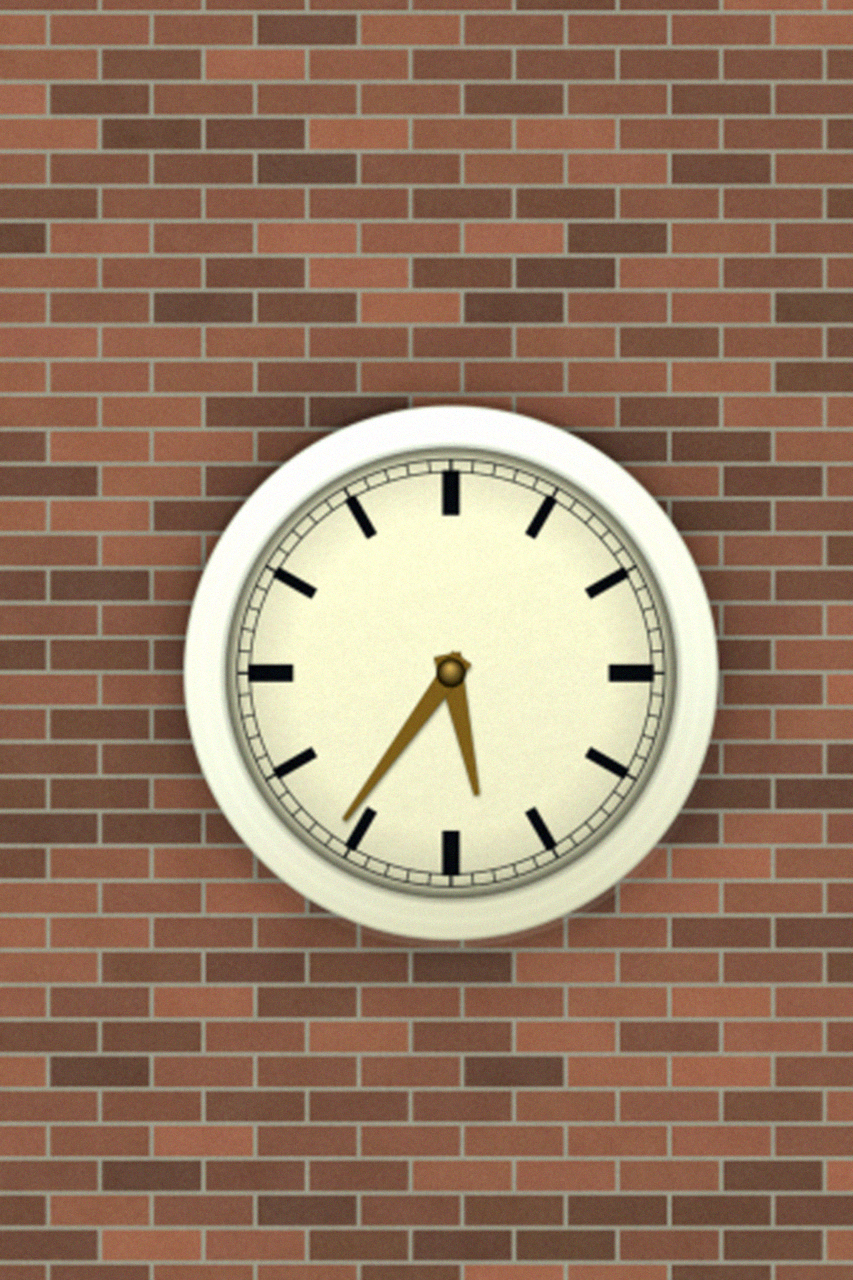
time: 5:36
